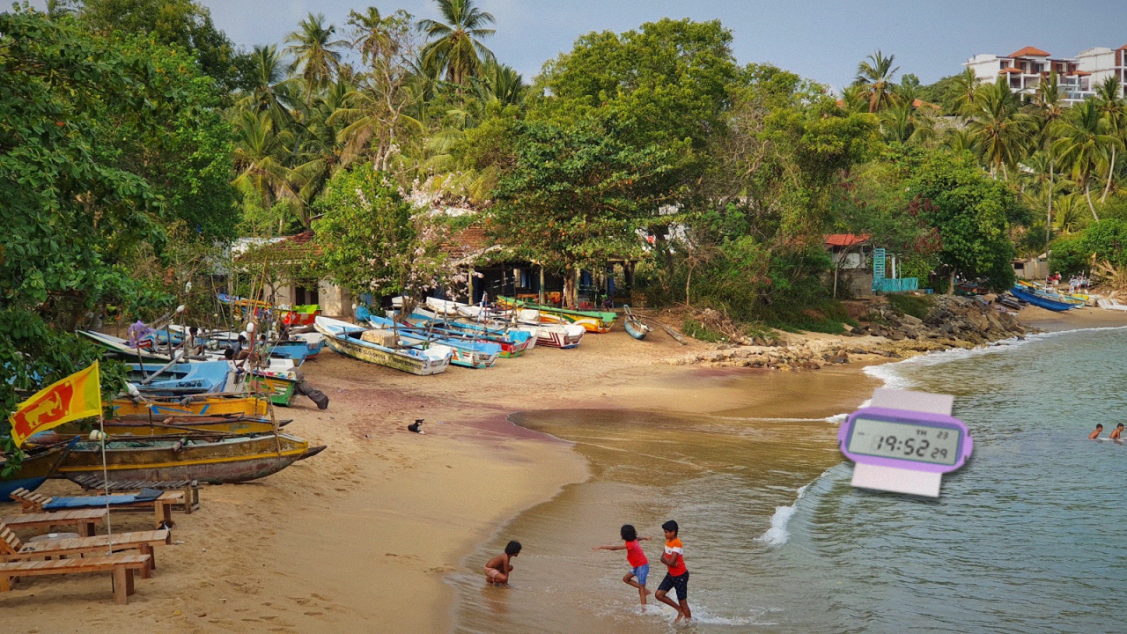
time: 19:52:29
